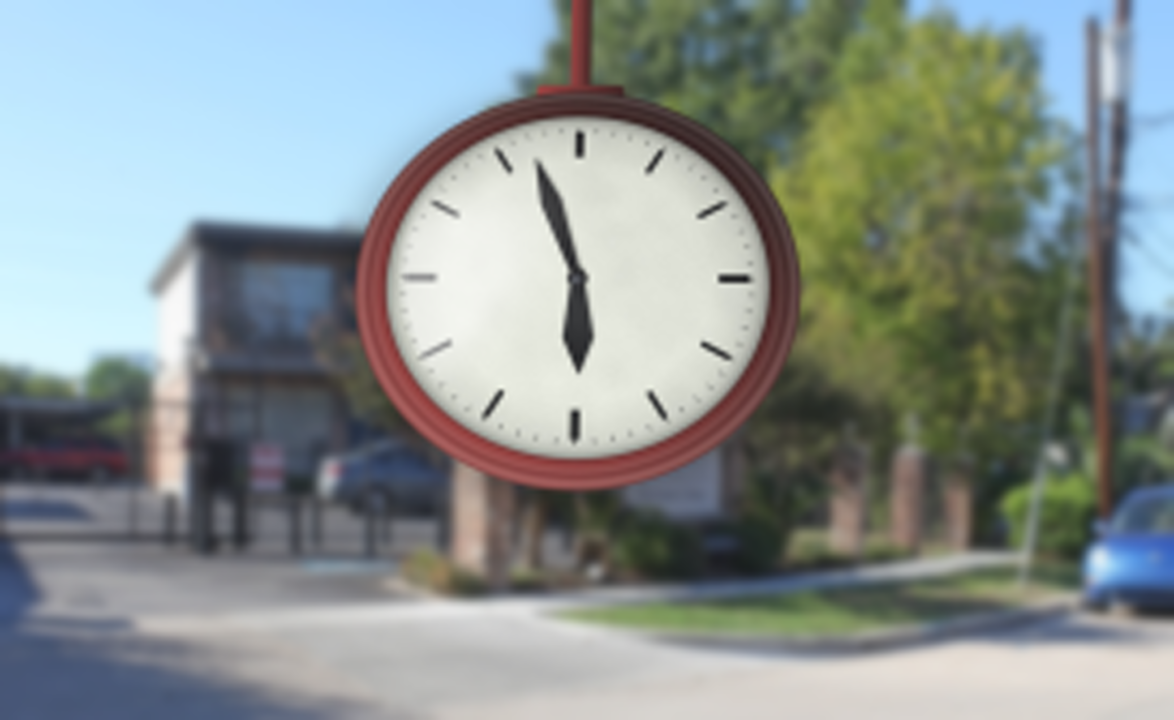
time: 5:57
